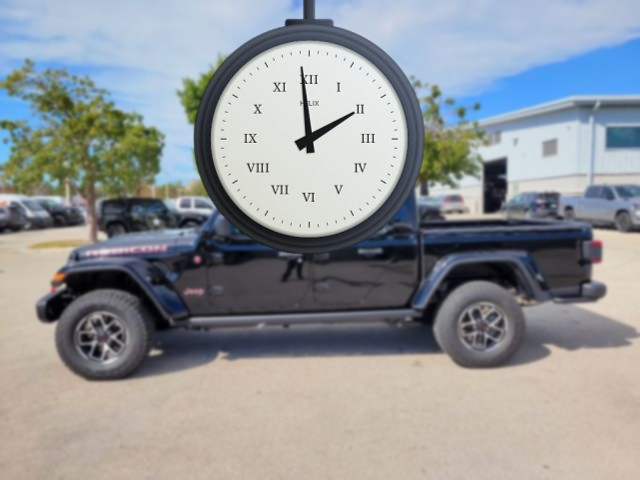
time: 1:59
